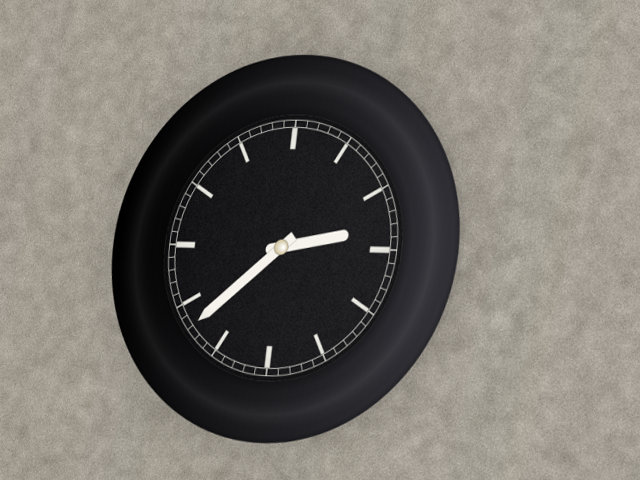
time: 2:38
